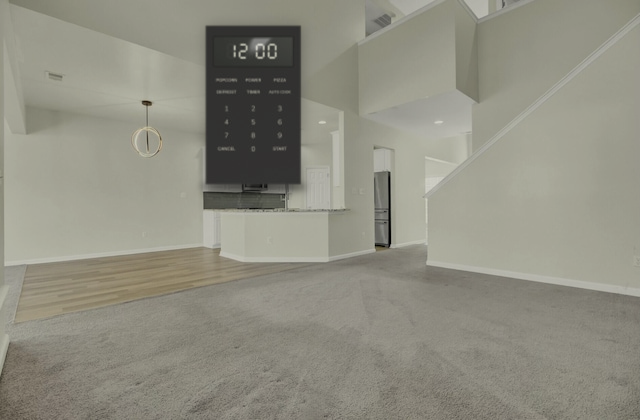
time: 12:00
